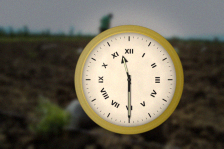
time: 11:30
